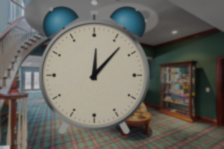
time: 12:07
